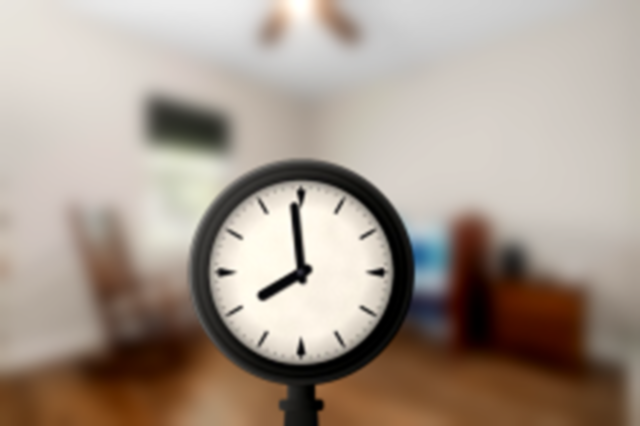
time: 7:59
